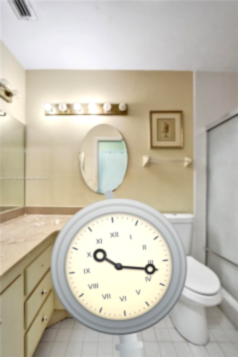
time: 10:17
